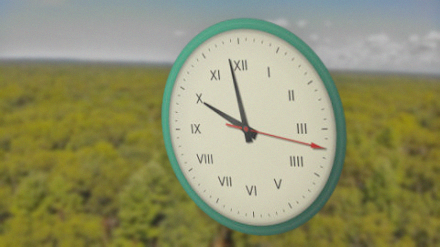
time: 9:58:17
